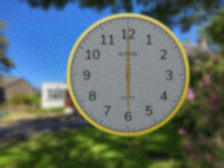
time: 6:00
